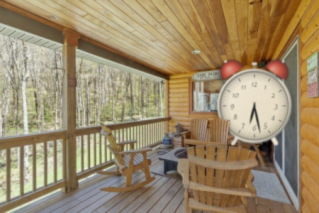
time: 6:28
